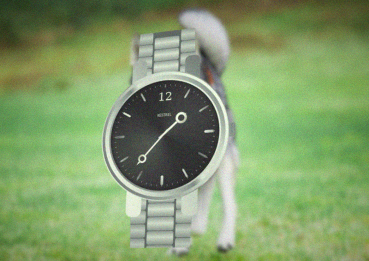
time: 1:37
